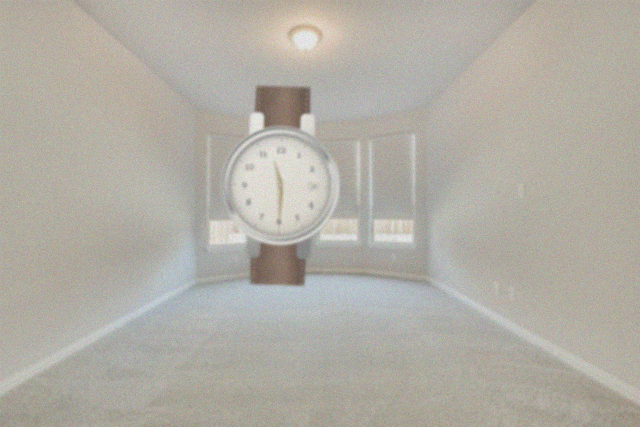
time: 11:30
